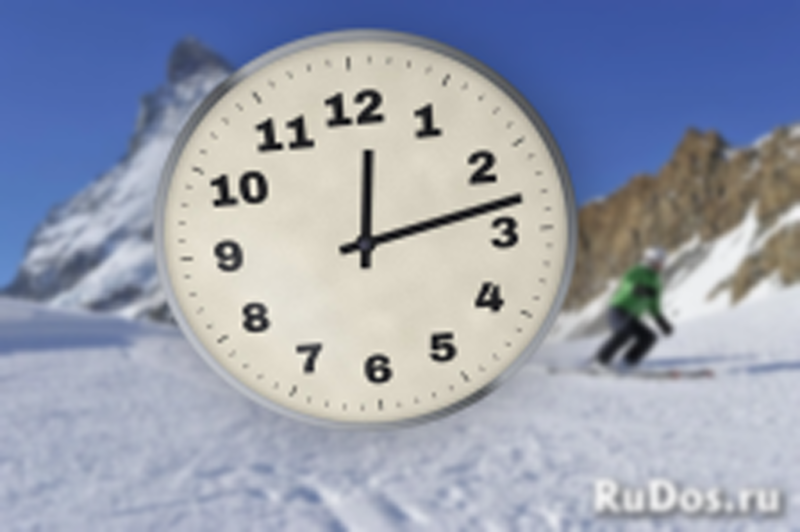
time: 12:13
